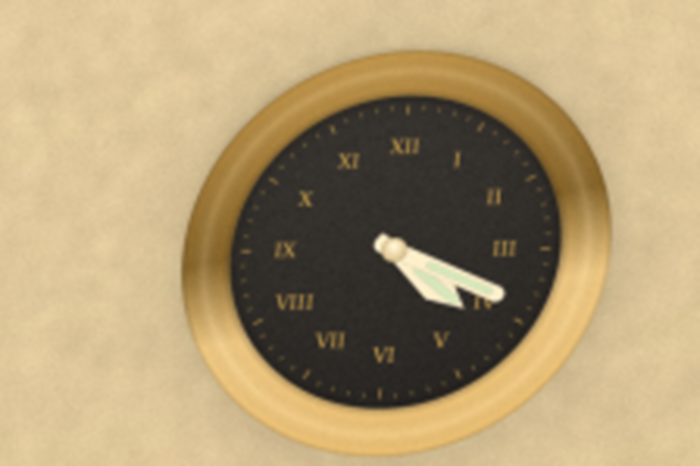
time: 4:19
